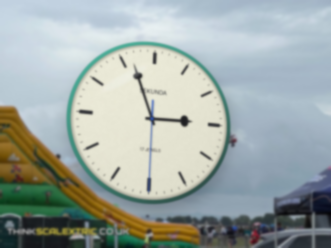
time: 2:56:30
